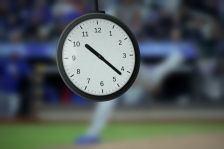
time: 10:22
